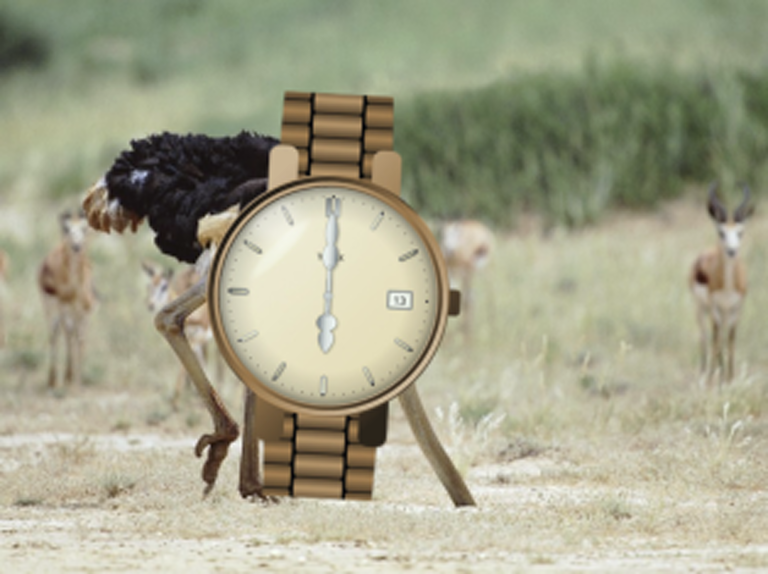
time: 6:00
